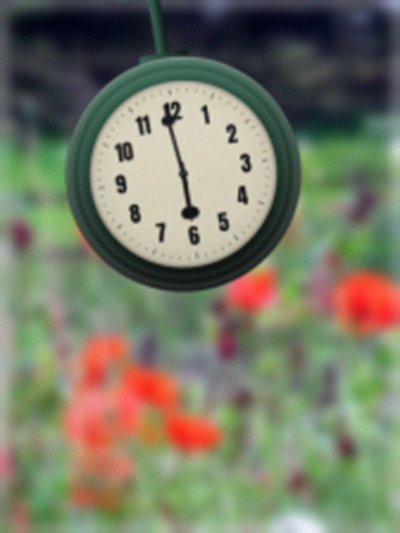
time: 5:59
